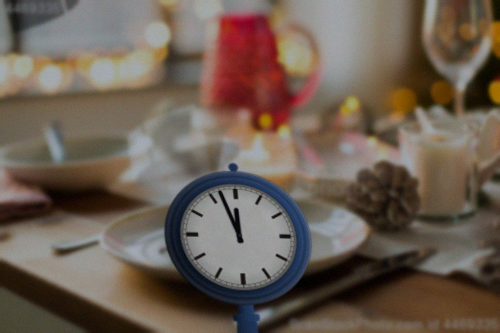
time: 11:57
